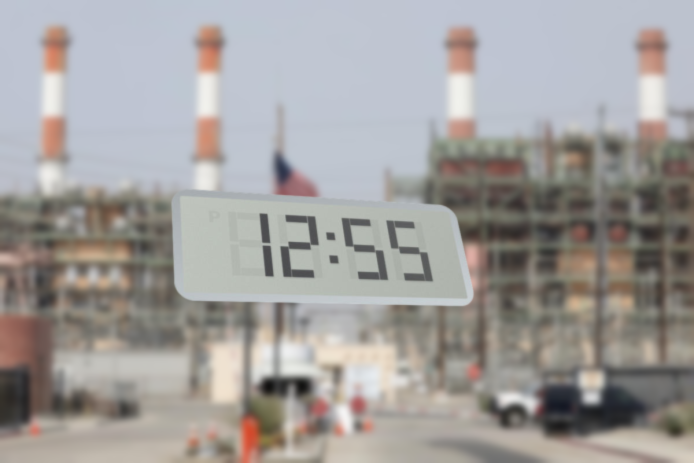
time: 12:55
